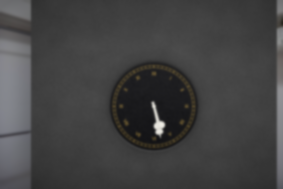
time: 5:28
